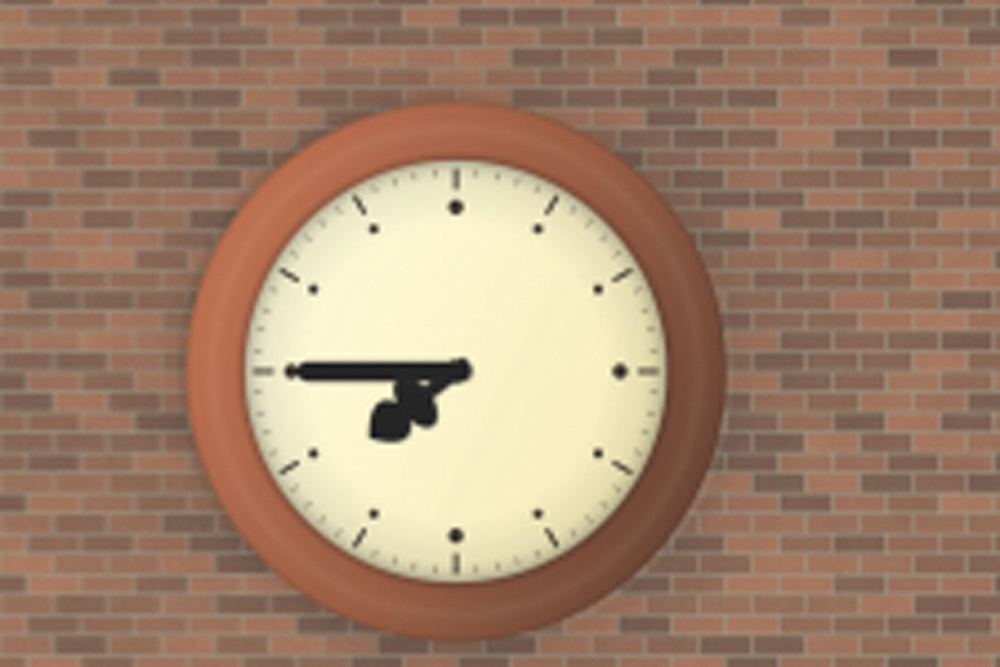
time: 7:45
